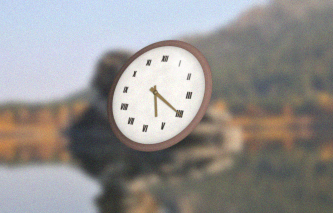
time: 5:20
